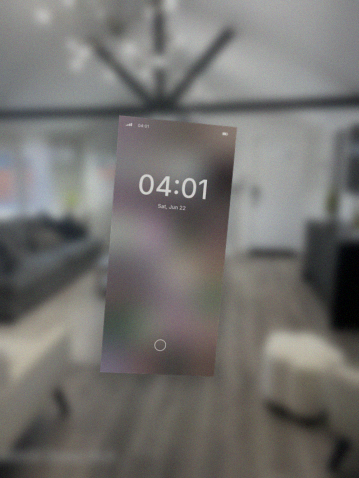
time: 4:01
